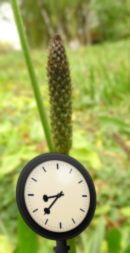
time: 8:37
